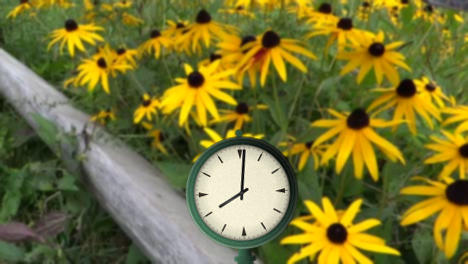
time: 8:01
